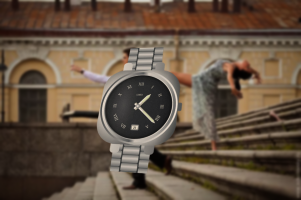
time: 1:22
